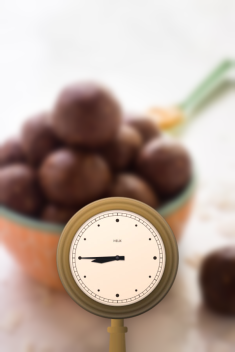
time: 8:45
